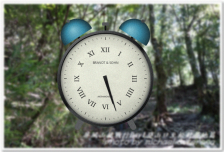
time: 5:27
